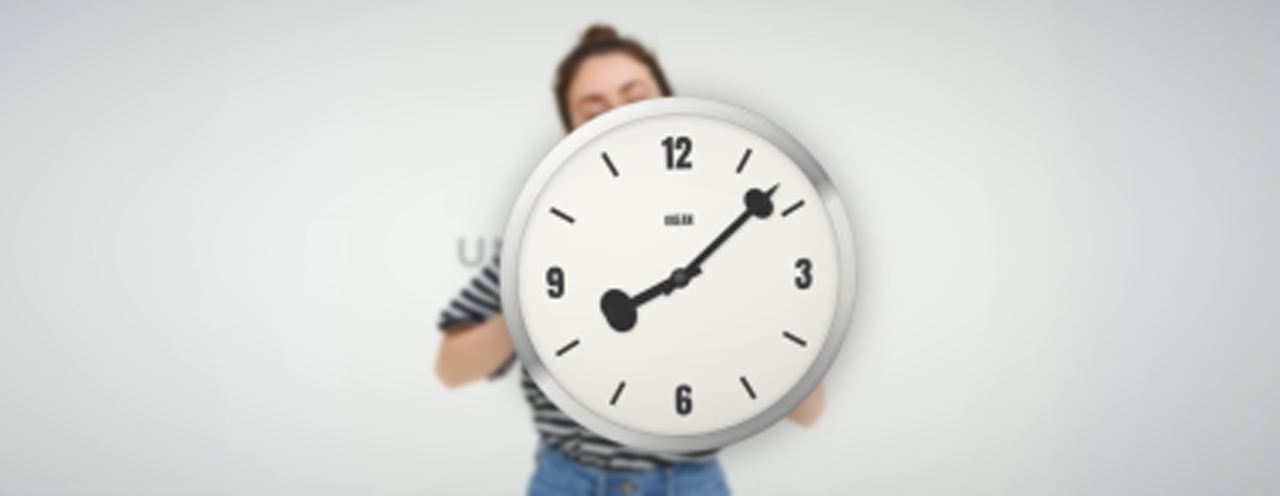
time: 8:08
